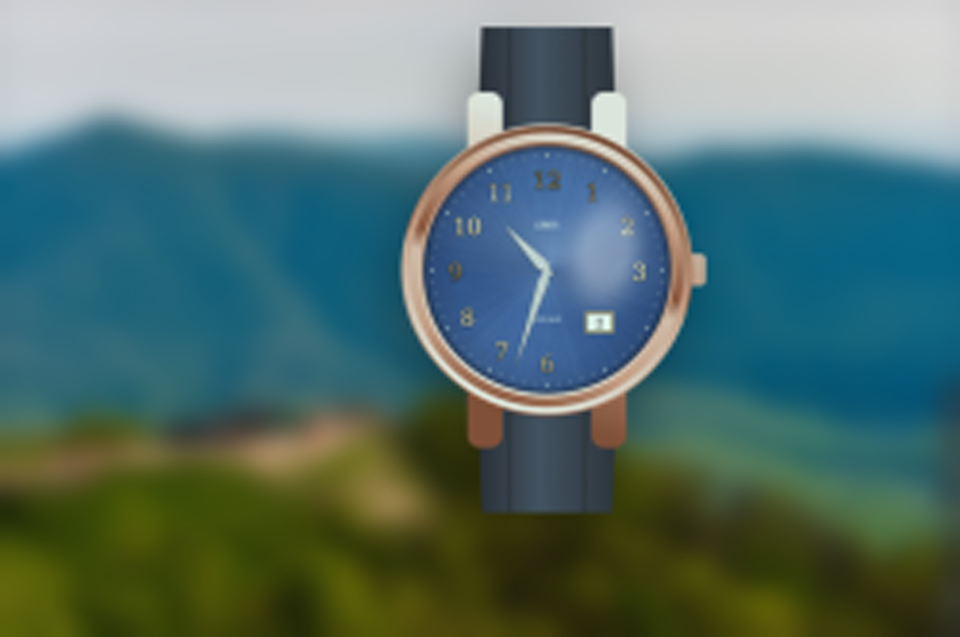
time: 10:33
